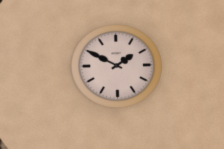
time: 1:50
